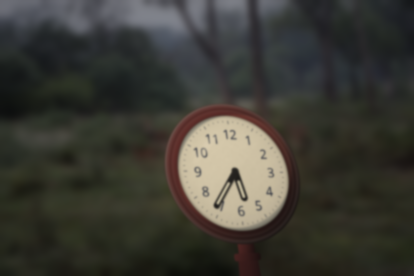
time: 5:36
